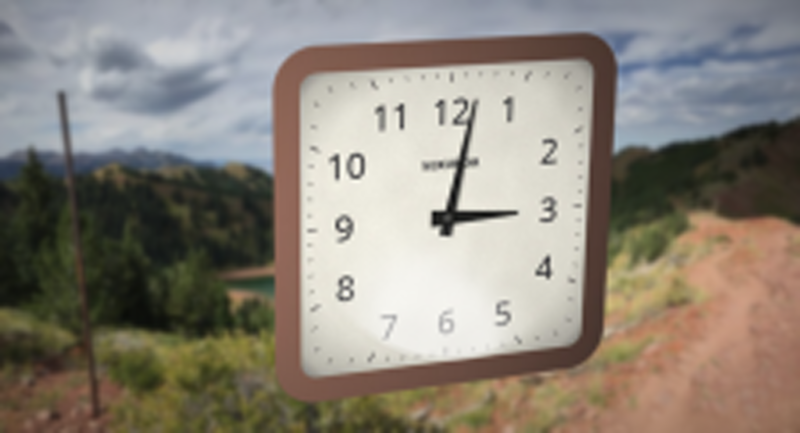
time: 3:02
